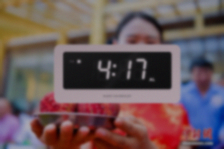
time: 4:17
